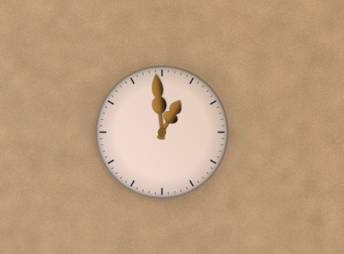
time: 12:59
